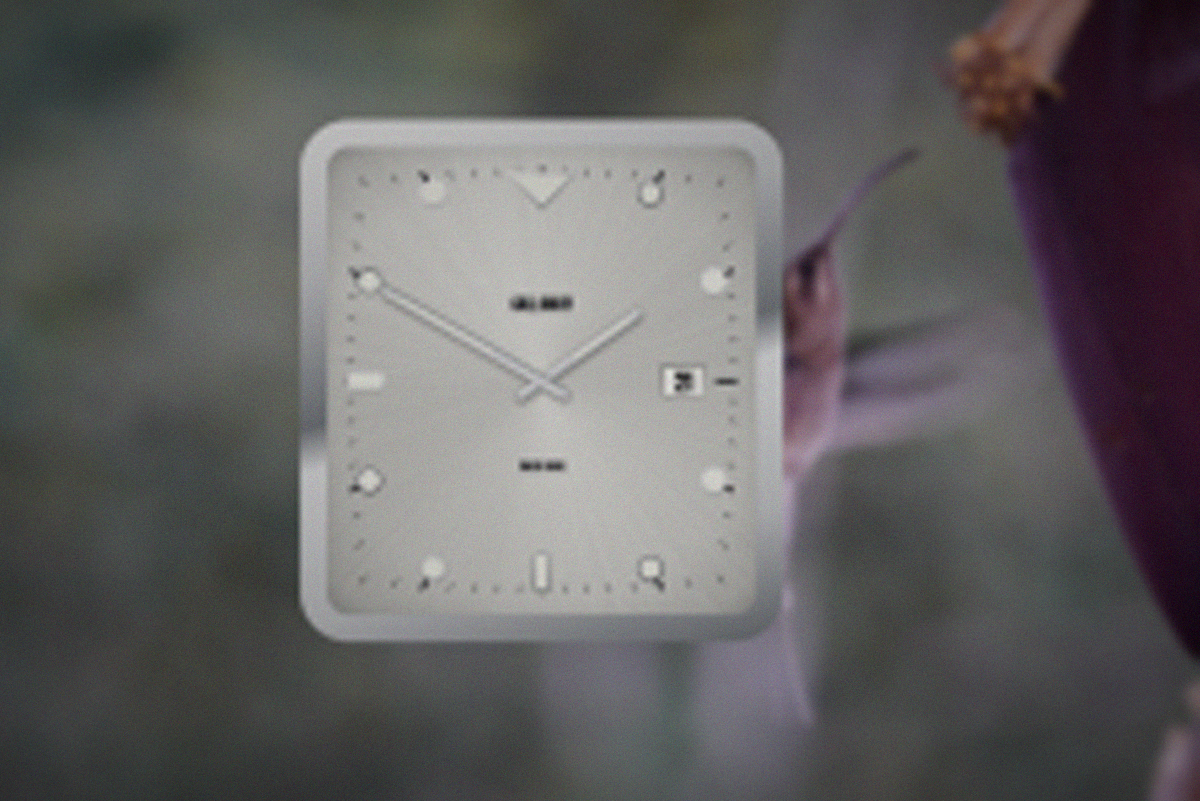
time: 1:50
